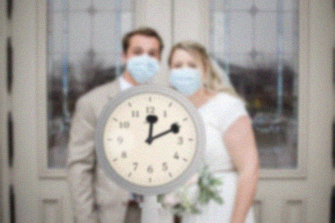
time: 12:11
